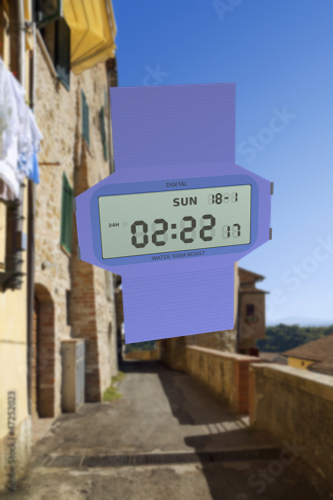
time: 2:22:17
